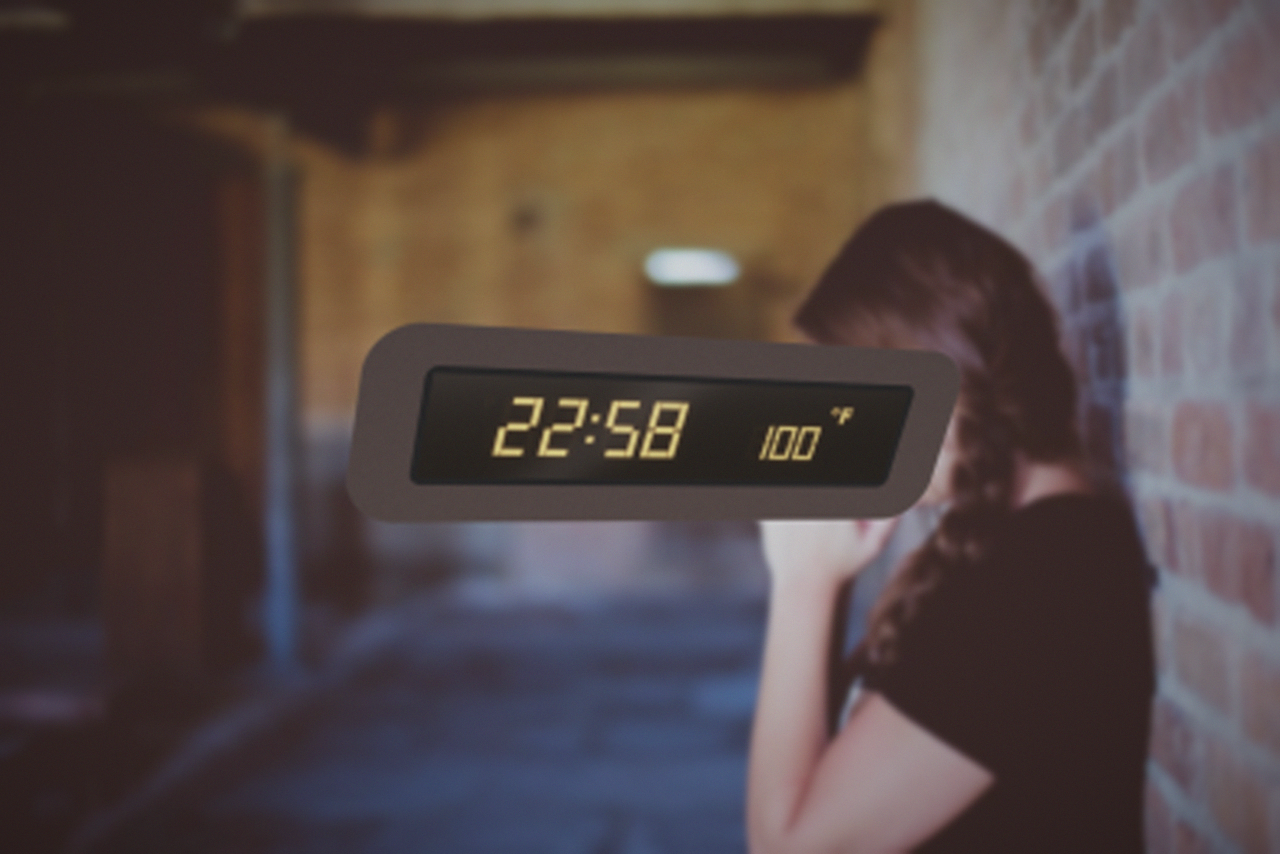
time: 22:58
